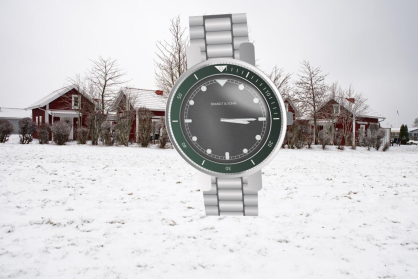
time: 3:15
